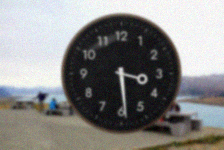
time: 3:29
